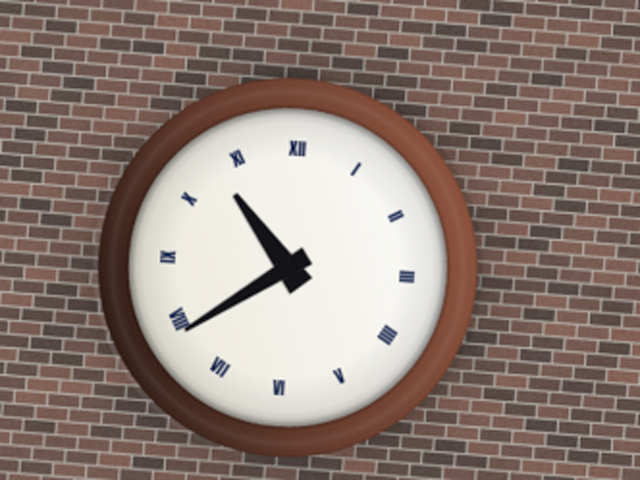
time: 10:39
